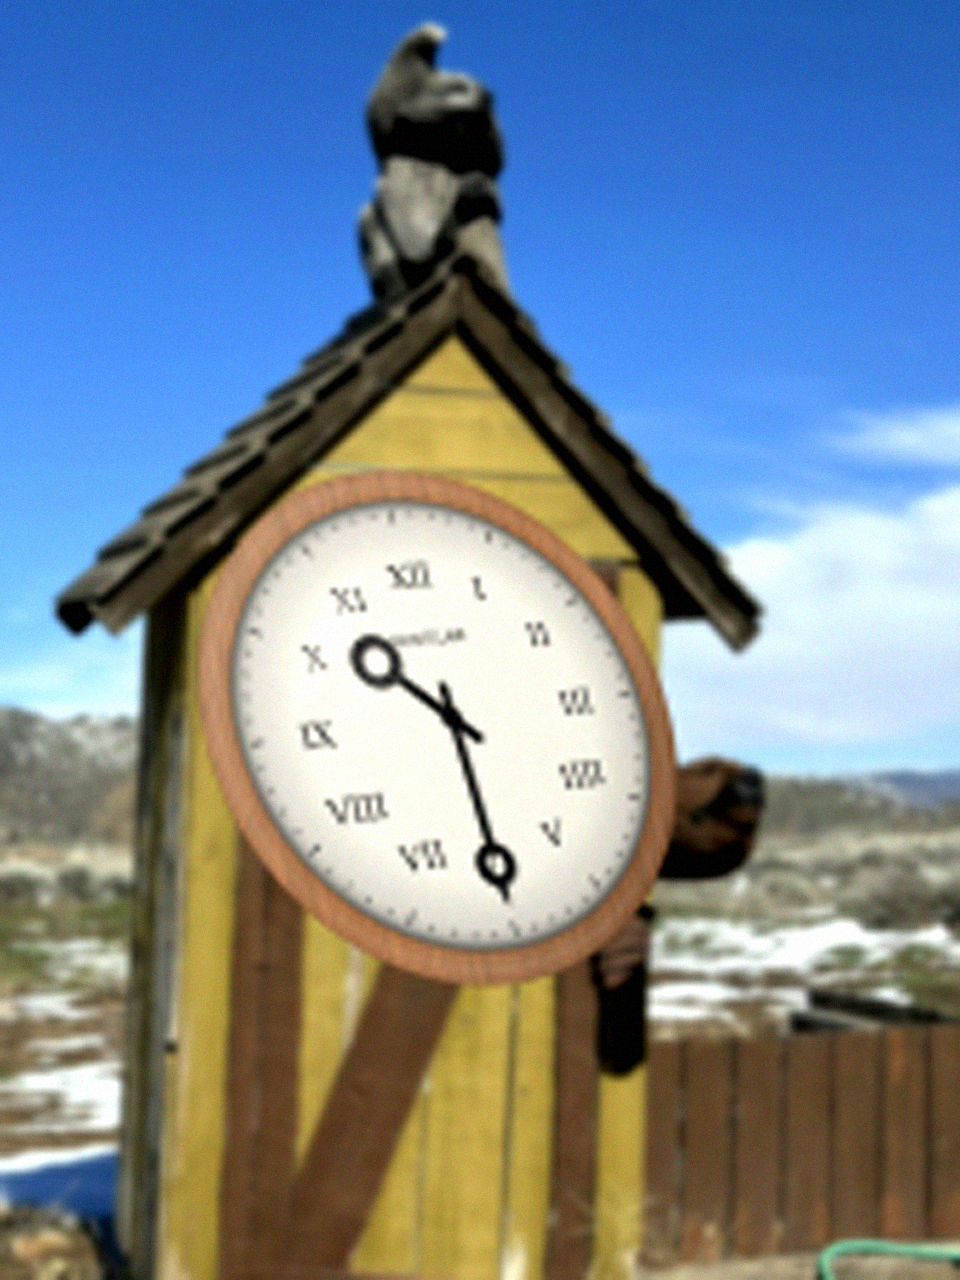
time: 10:30
